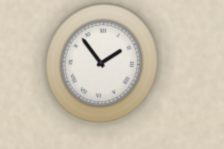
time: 1:53
